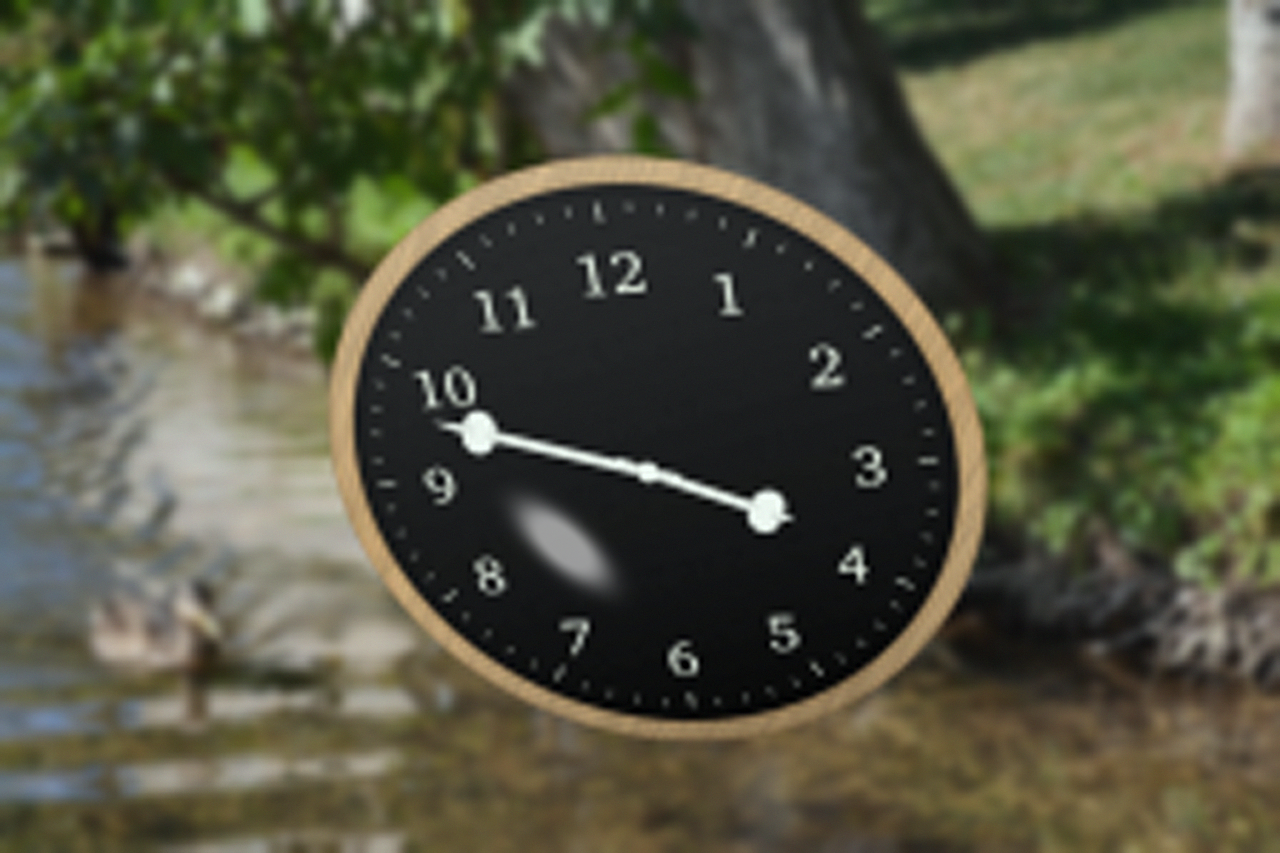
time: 3:48
